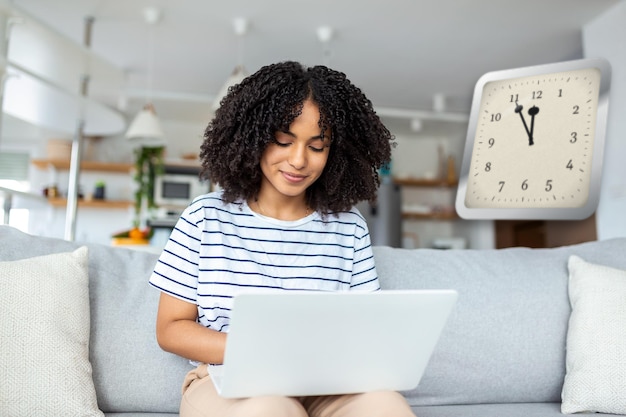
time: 11:55
